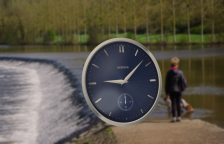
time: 9:08
